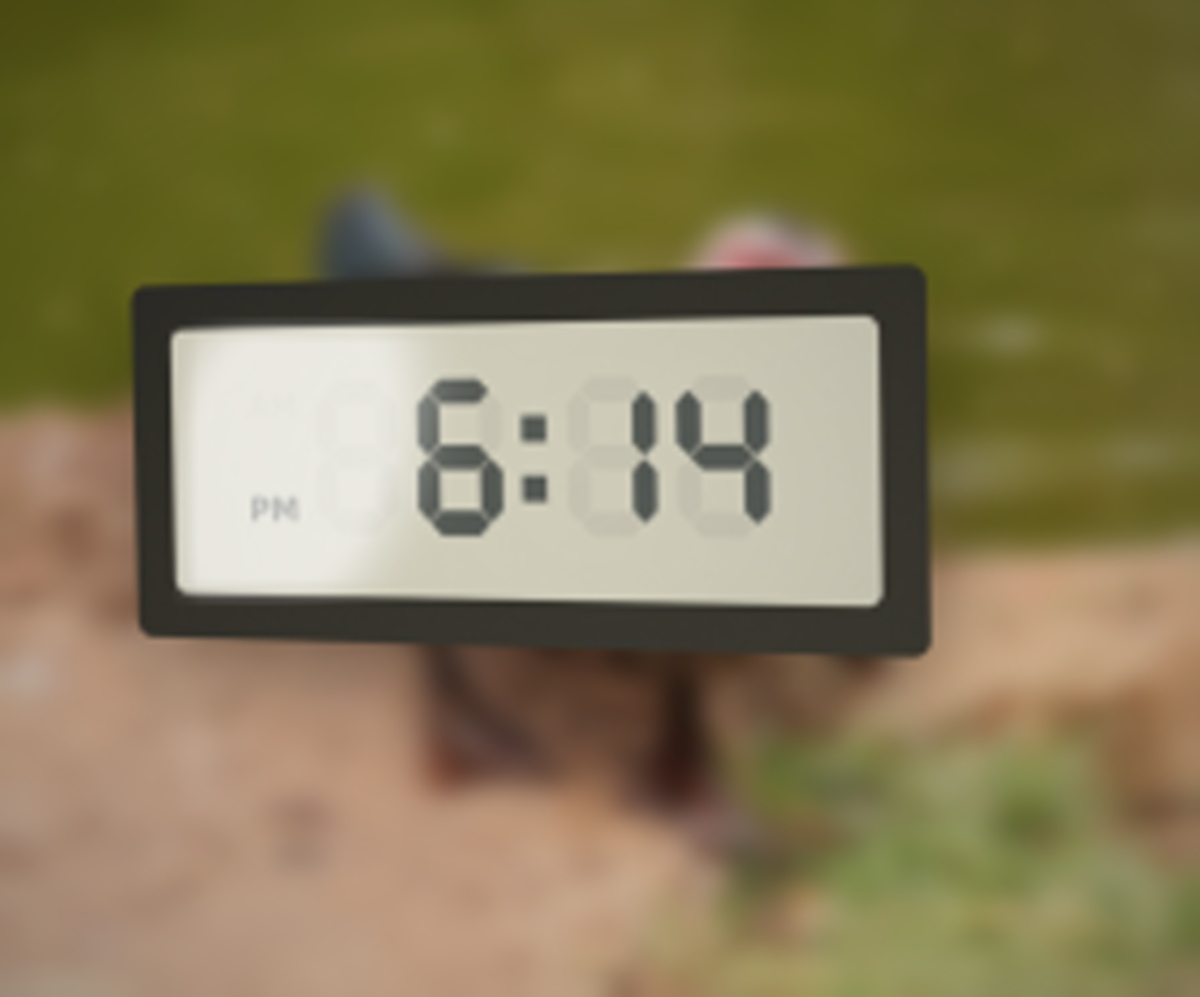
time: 6:14
